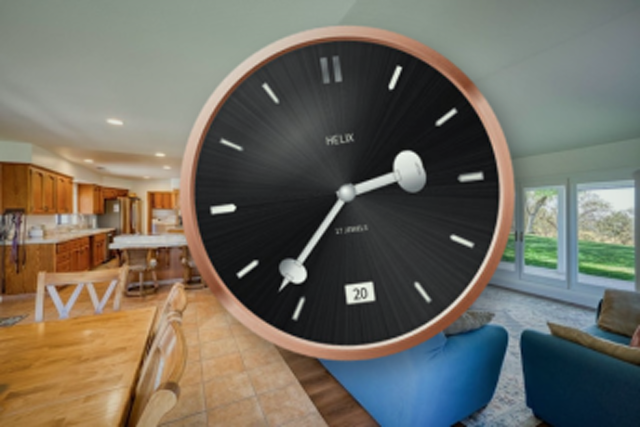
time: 2:37
